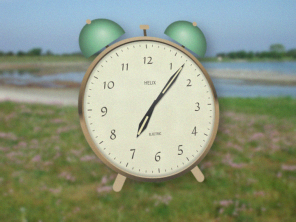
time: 7:07
